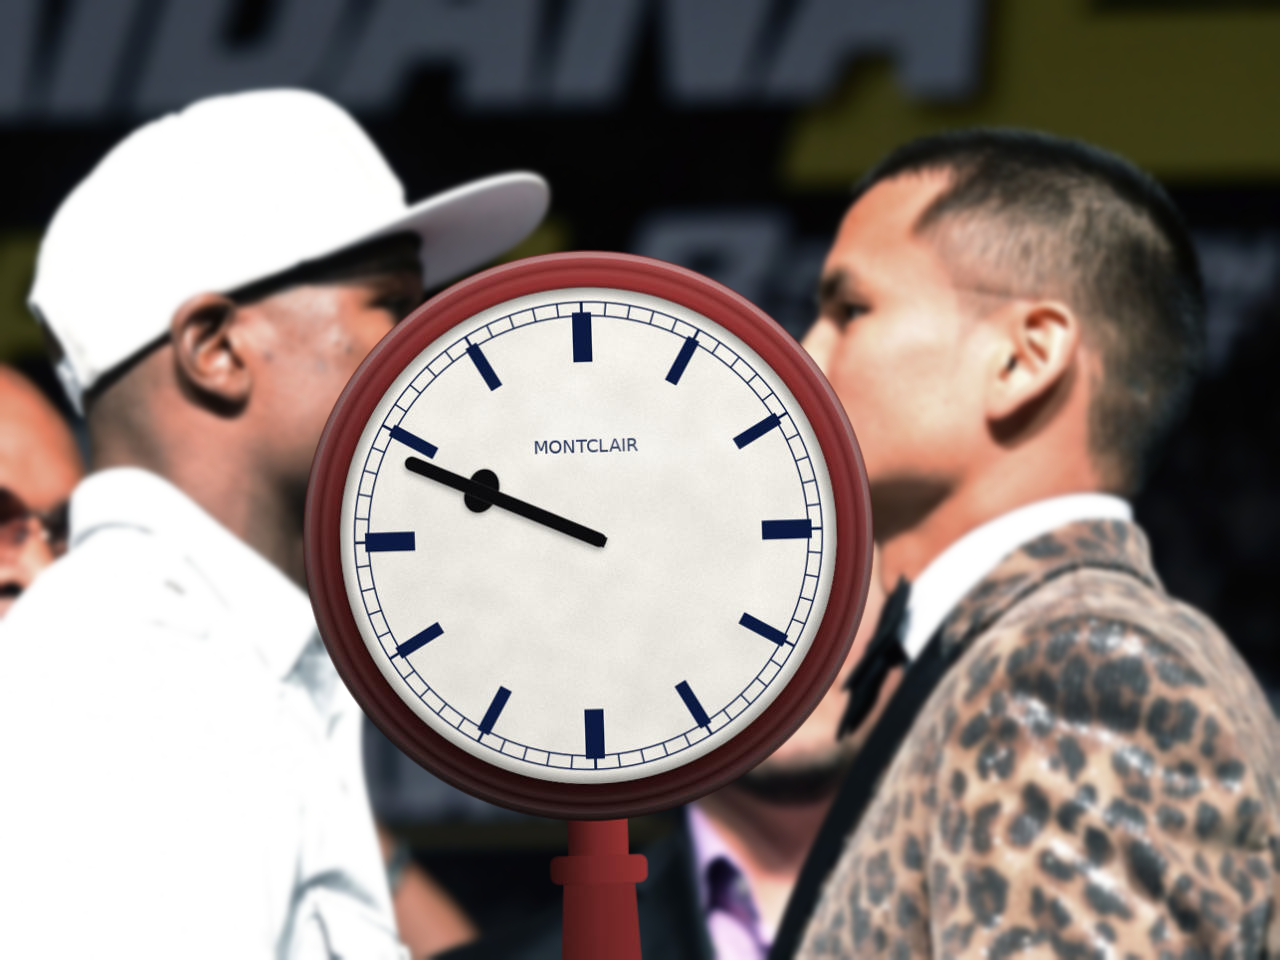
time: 9:49
